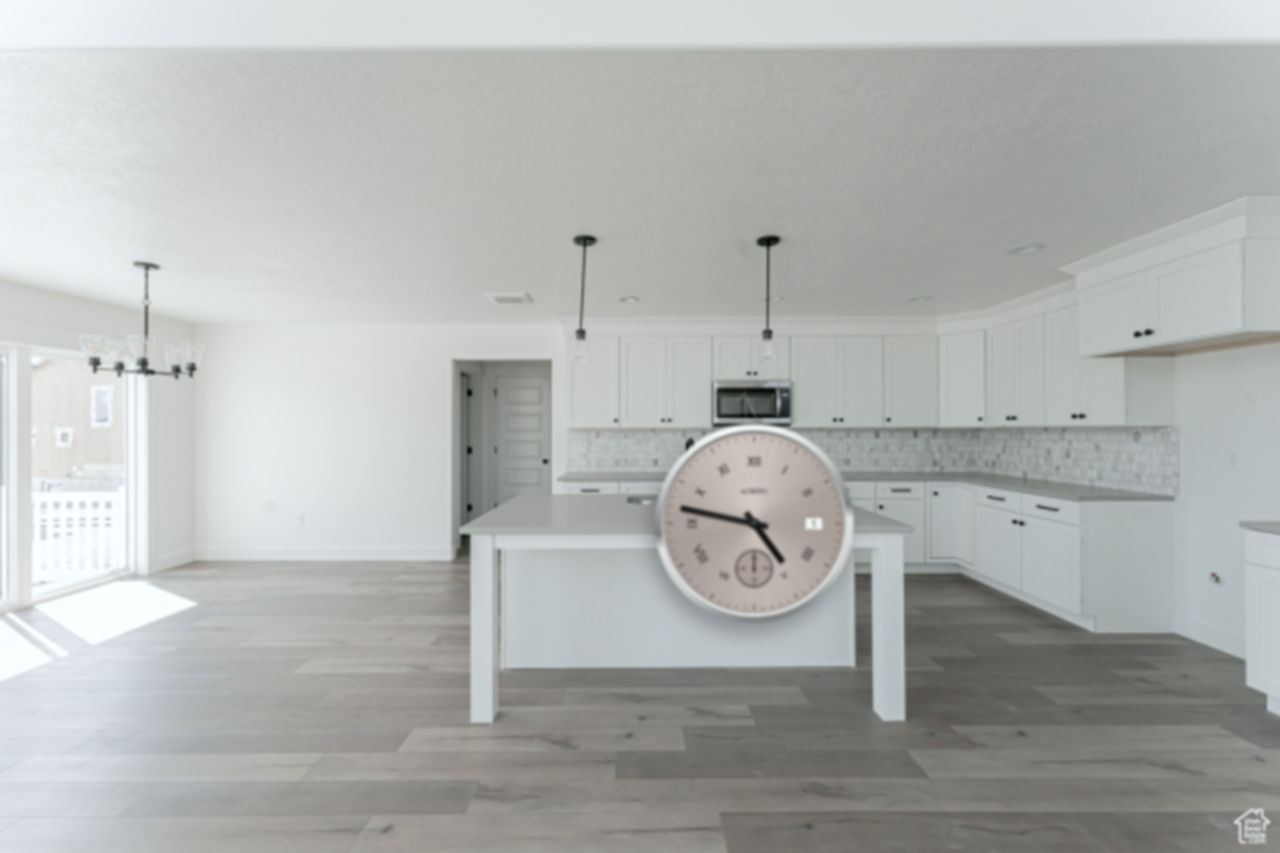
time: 4:47
